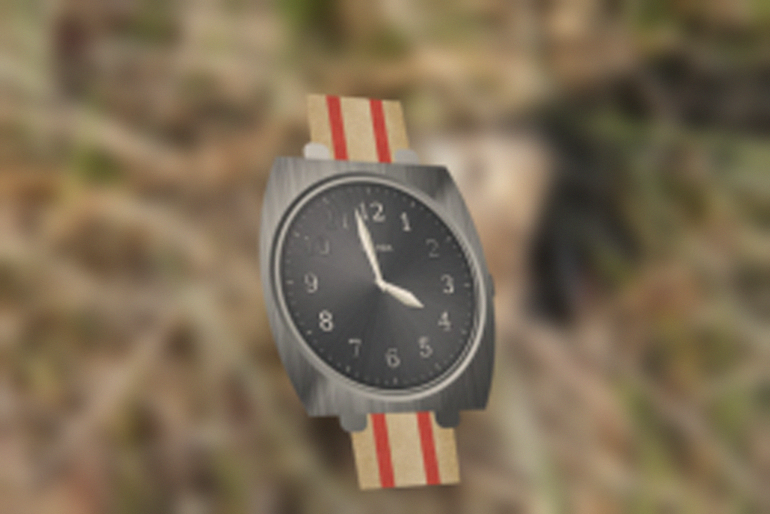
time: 3:58
